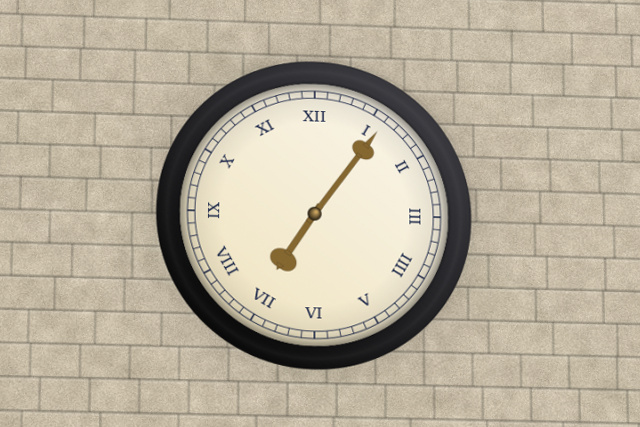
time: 7:06
